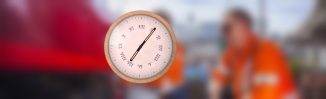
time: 7:06
